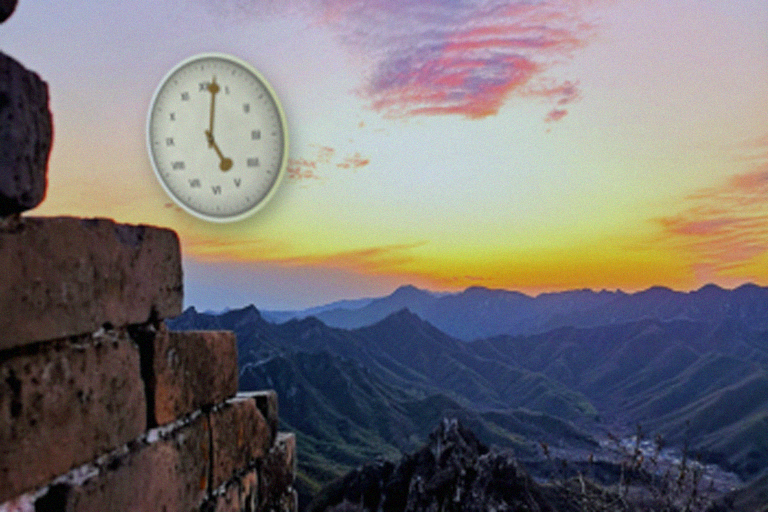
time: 5:02
